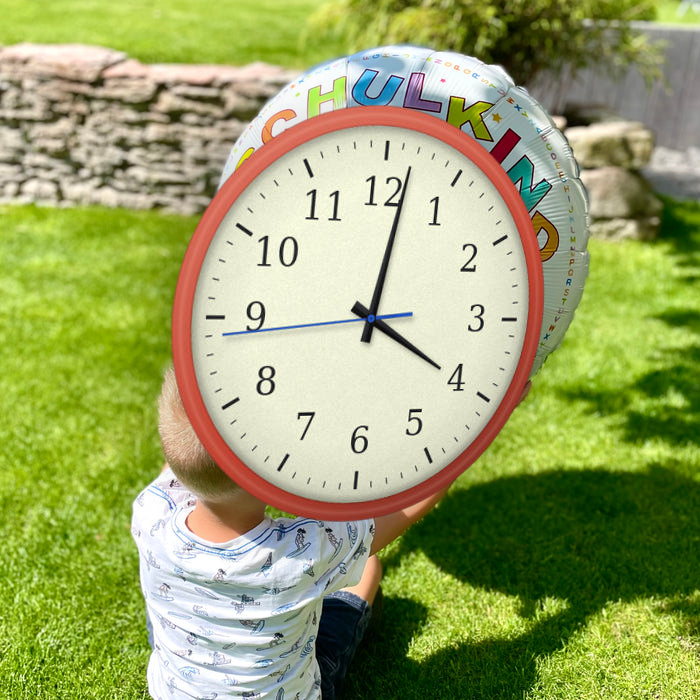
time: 4:01:44
